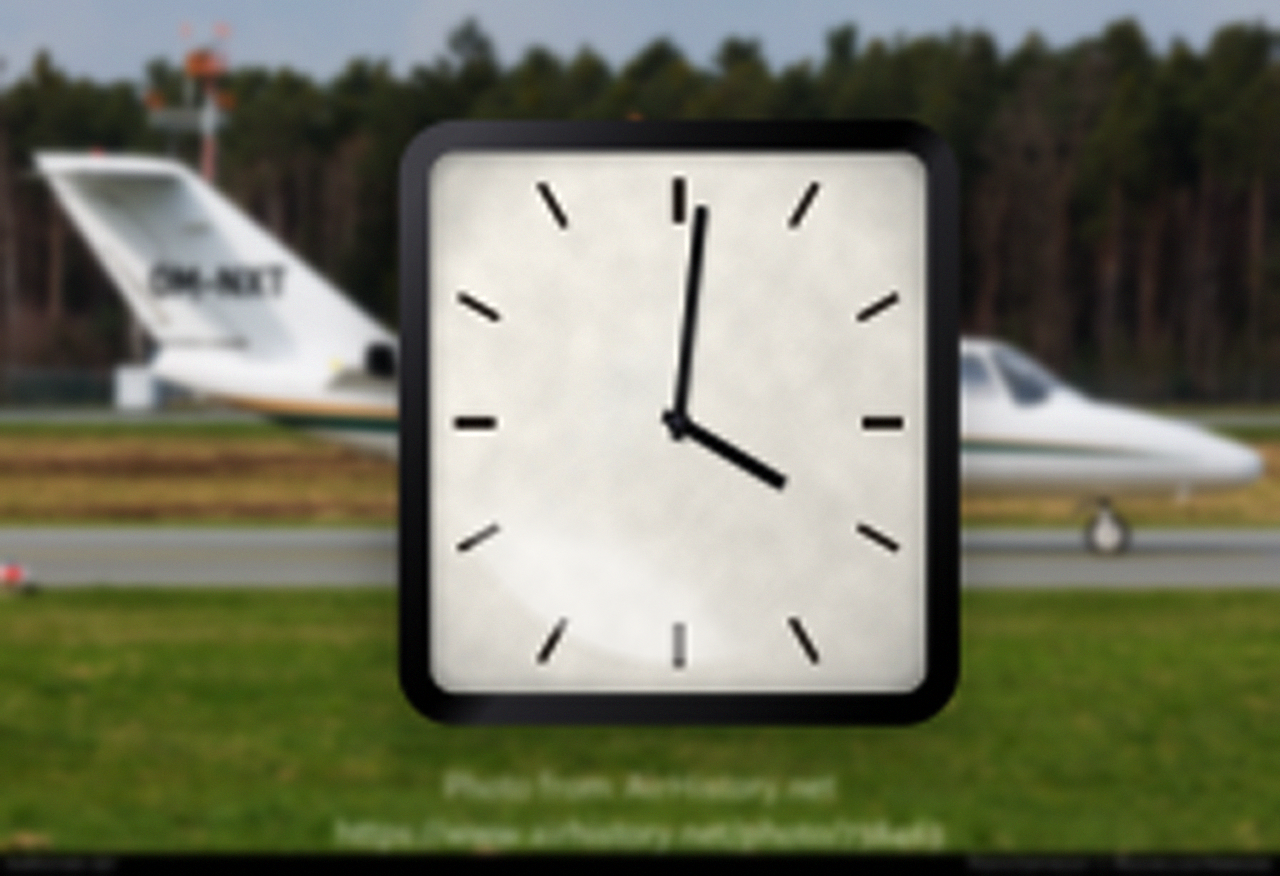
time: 4:01
